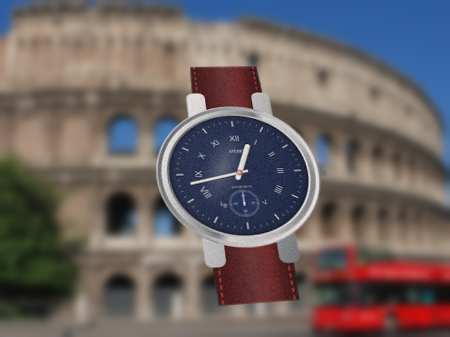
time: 12:43
